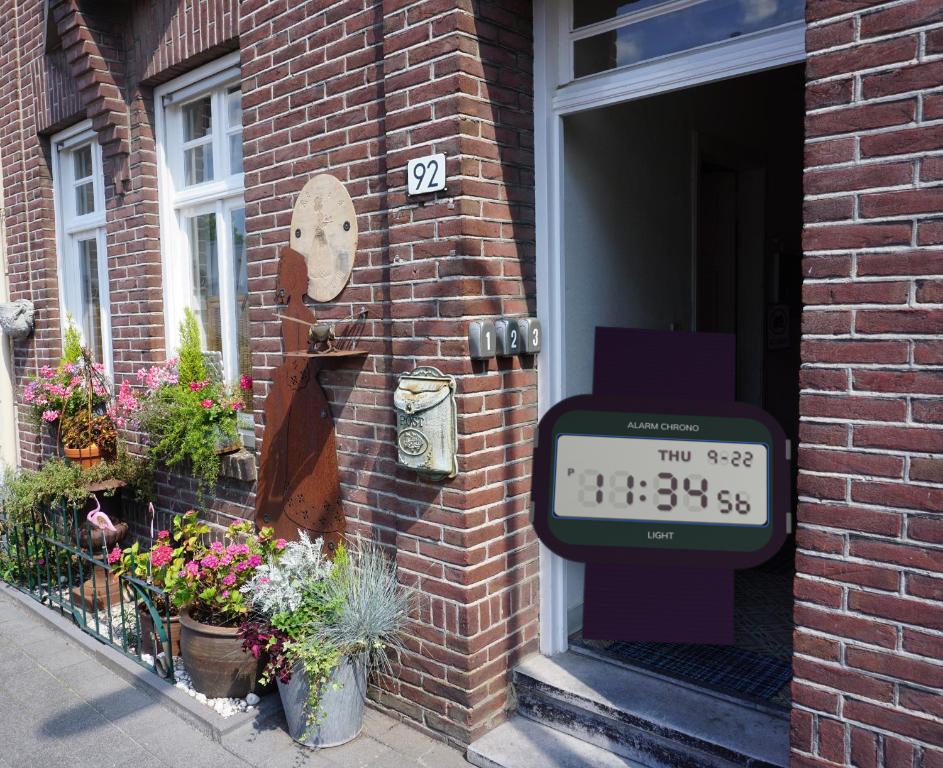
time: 11:34:56
